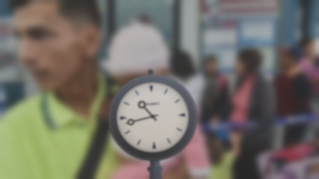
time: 10:43
